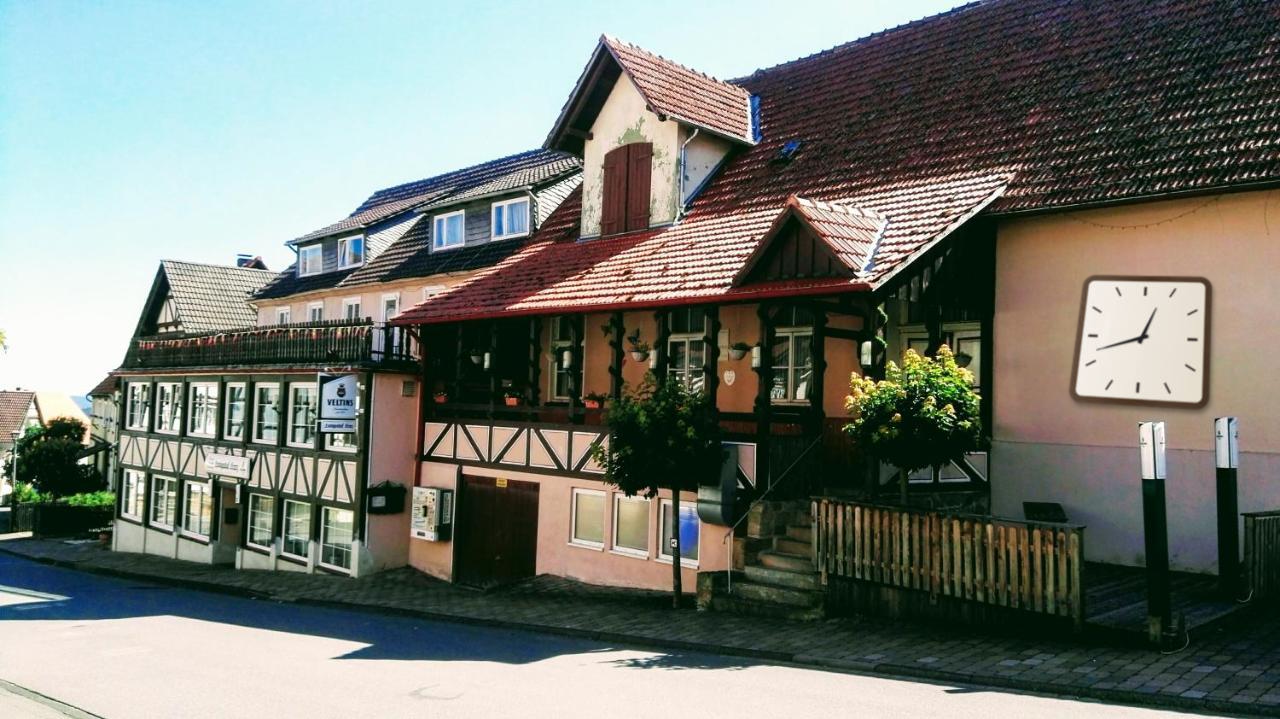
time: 12:42
